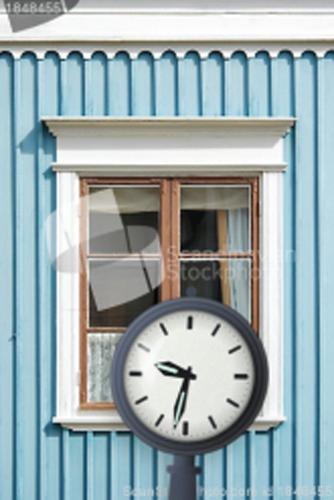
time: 9:32
